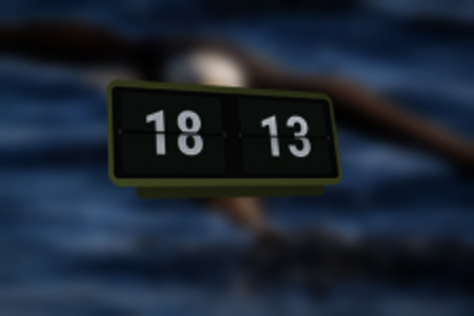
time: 18:13
